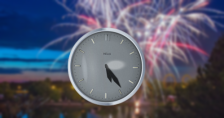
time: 5:24
